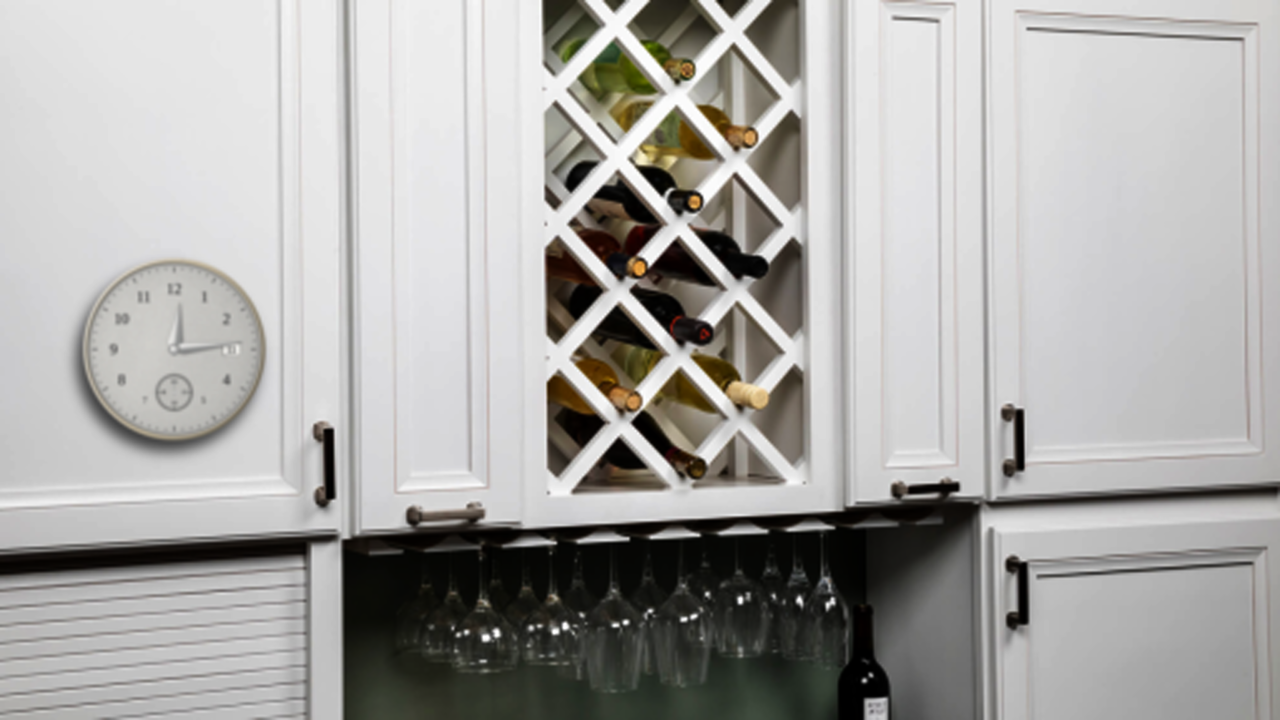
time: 12:14
